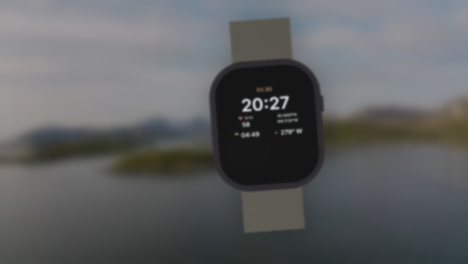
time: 20:27
